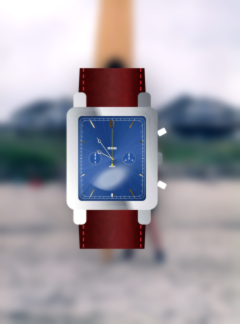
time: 9:54
